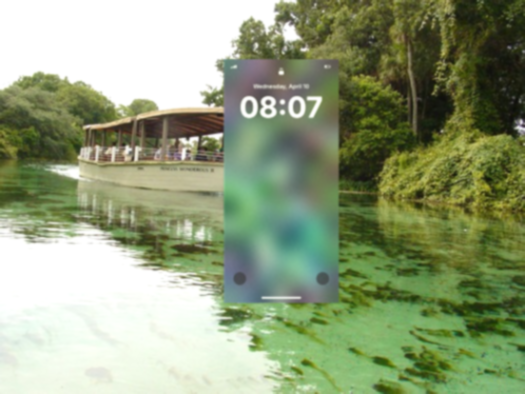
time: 8:07
